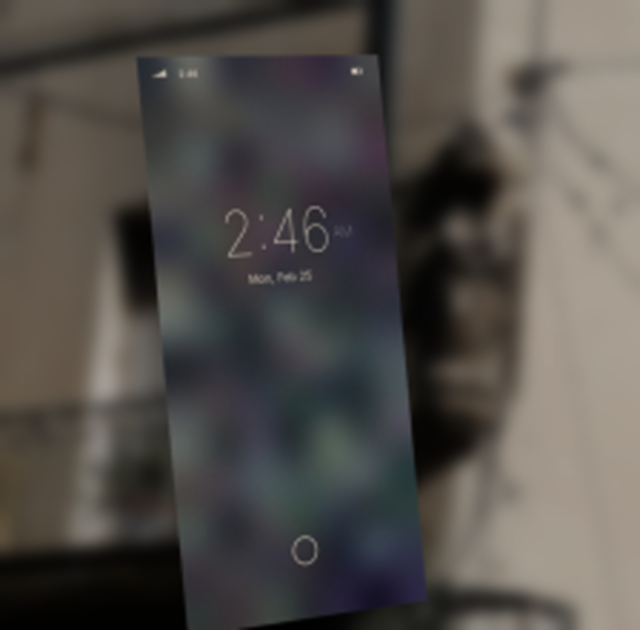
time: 2:46
